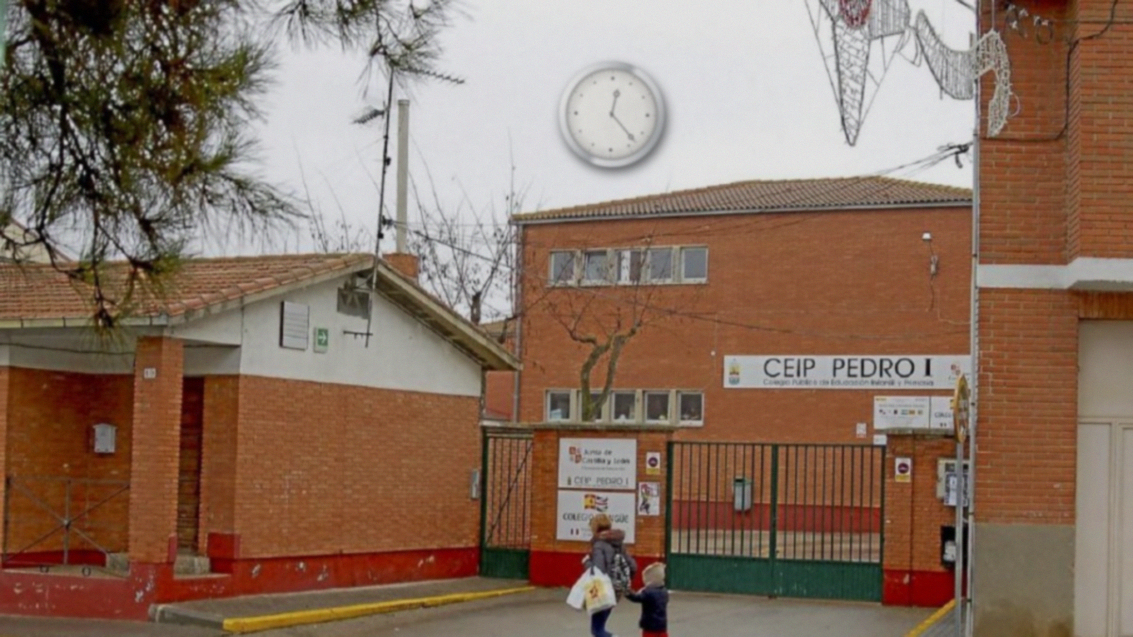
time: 12:23
